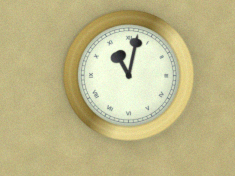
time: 11:02
